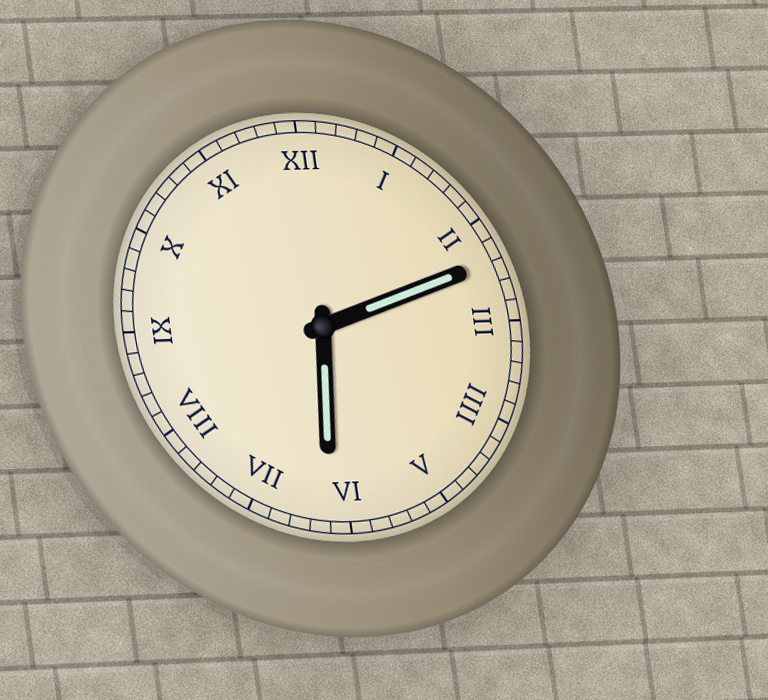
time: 6:12
